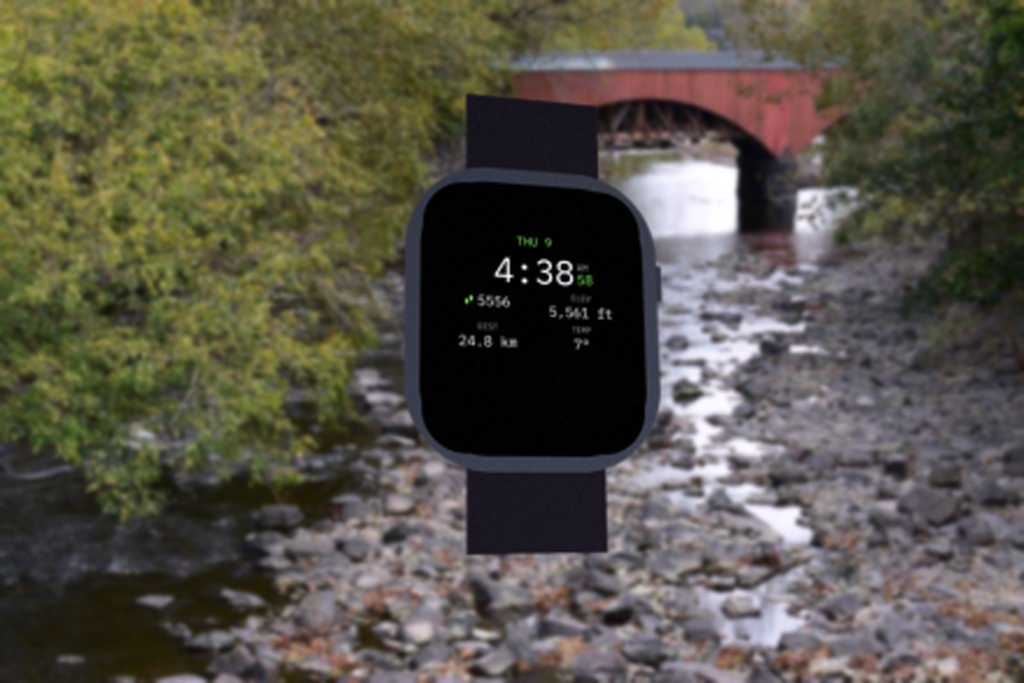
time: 4:38
